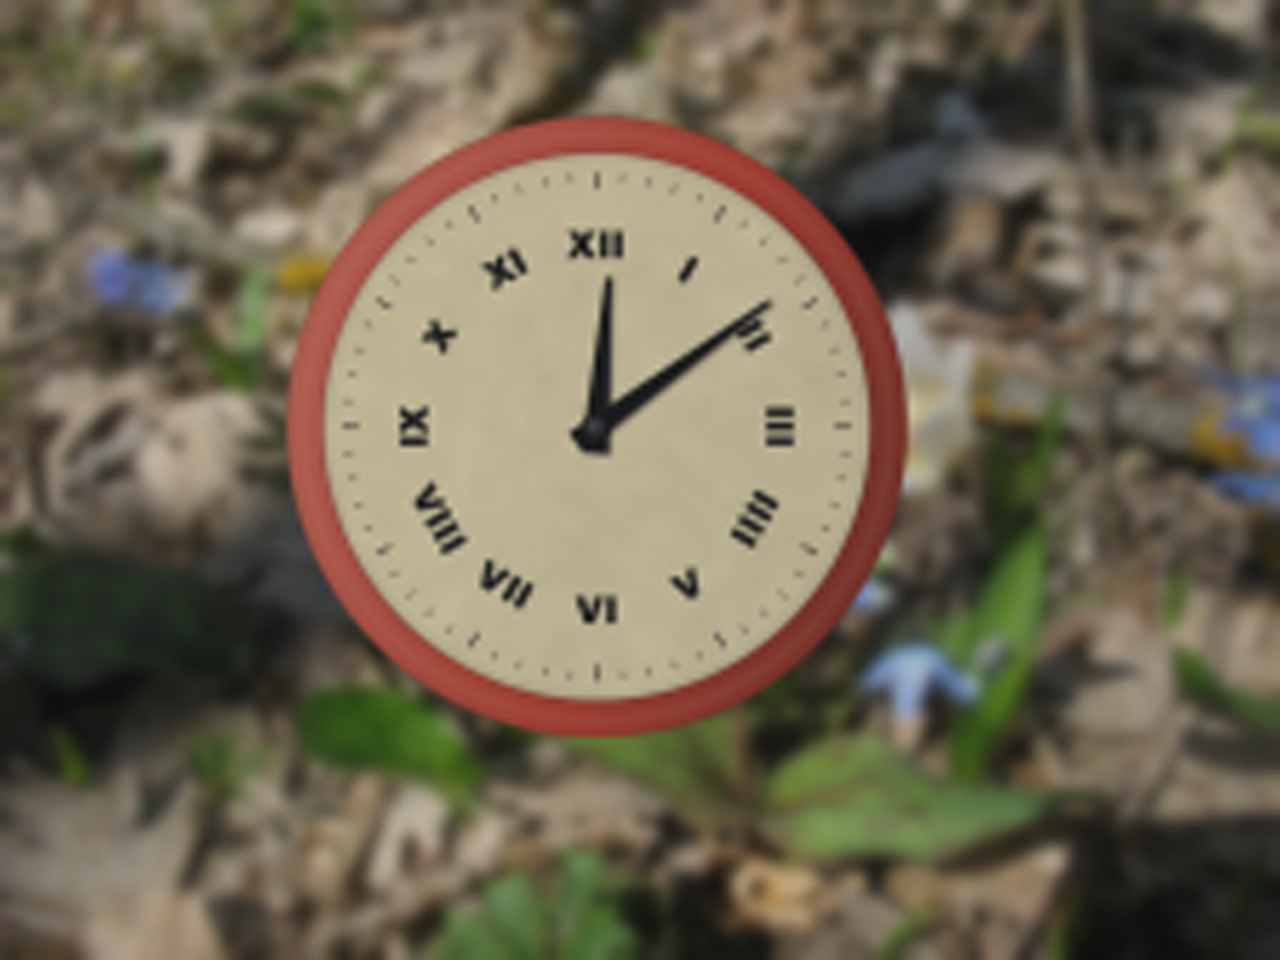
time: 12:09
